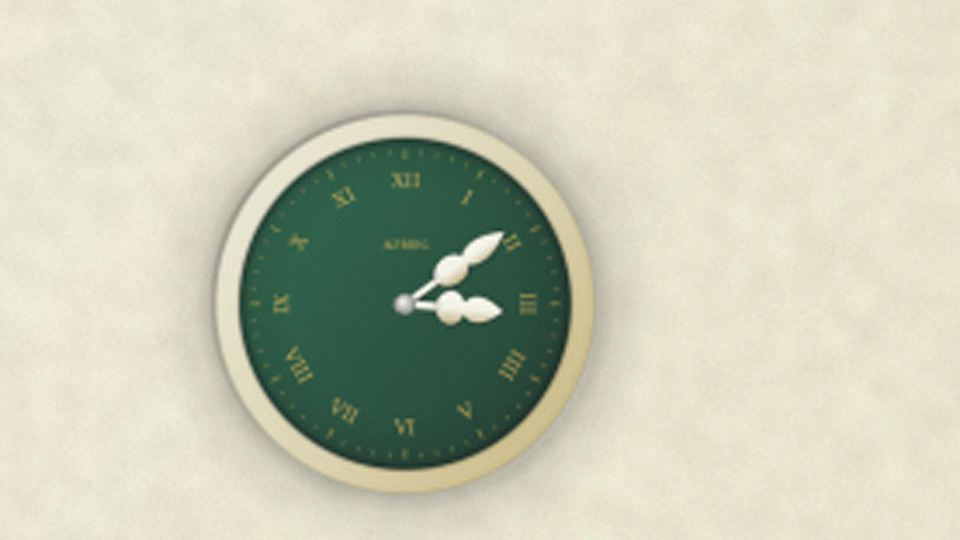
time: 3:09
